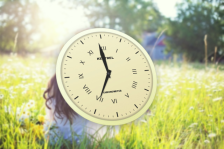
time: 6:59
